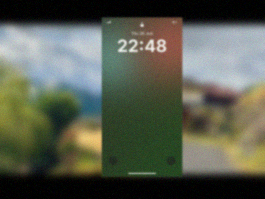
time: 22:48
